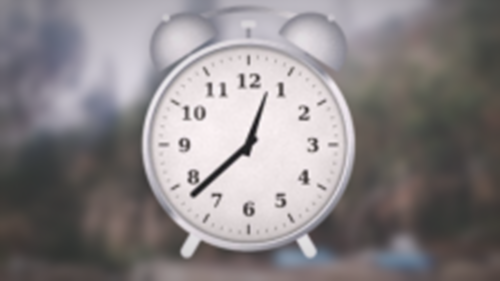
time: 12:38
